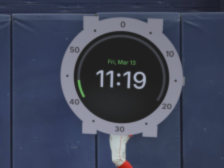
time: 11:19
